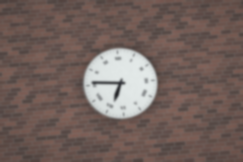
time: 6:46
